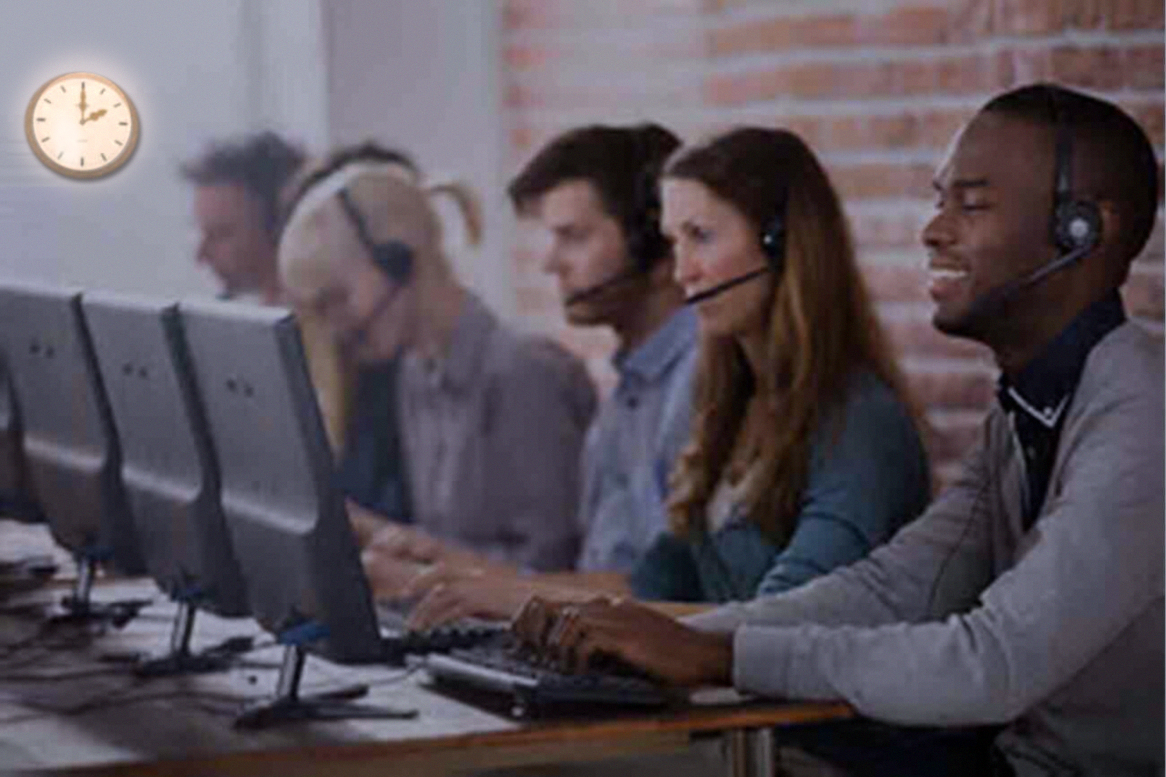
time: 2:00
